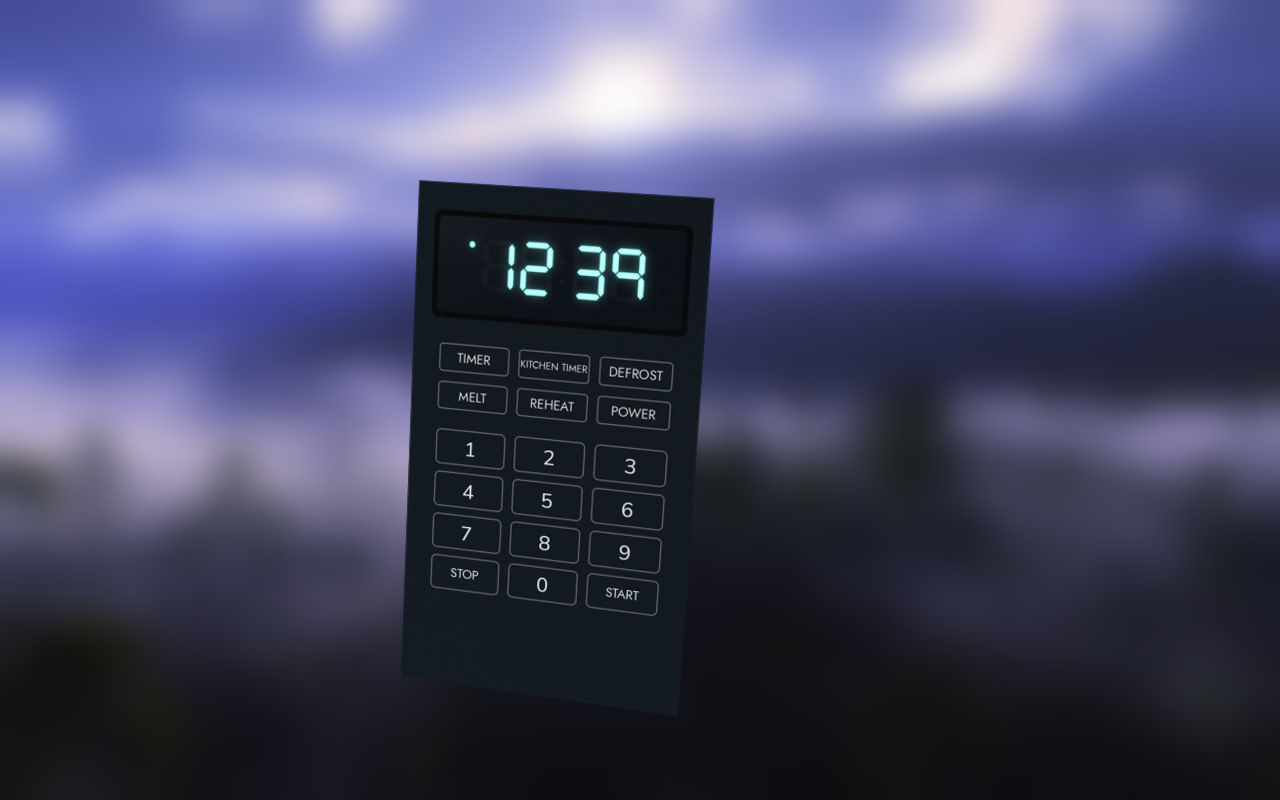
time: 12:39
